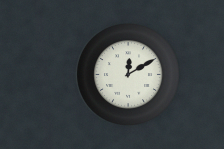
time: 12:10
